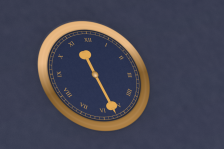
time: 11:27
